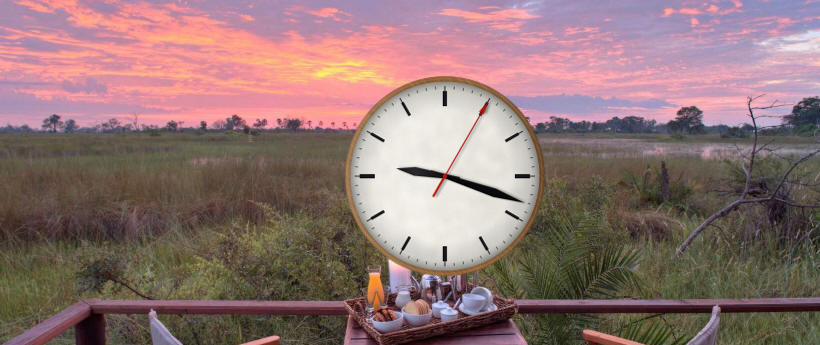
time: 9:18:05
